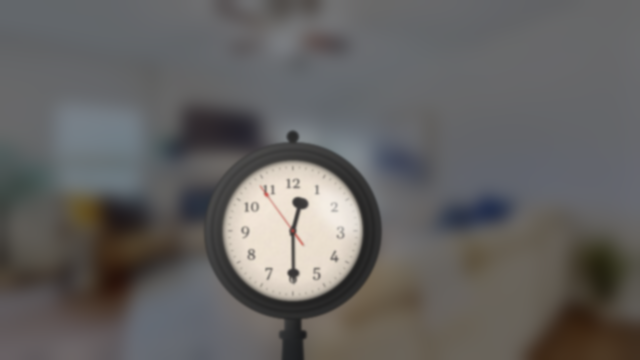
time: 12:29:54
